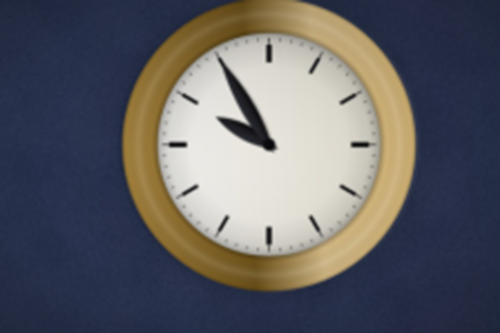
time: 9:55
